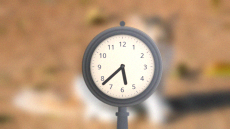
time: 5:38
